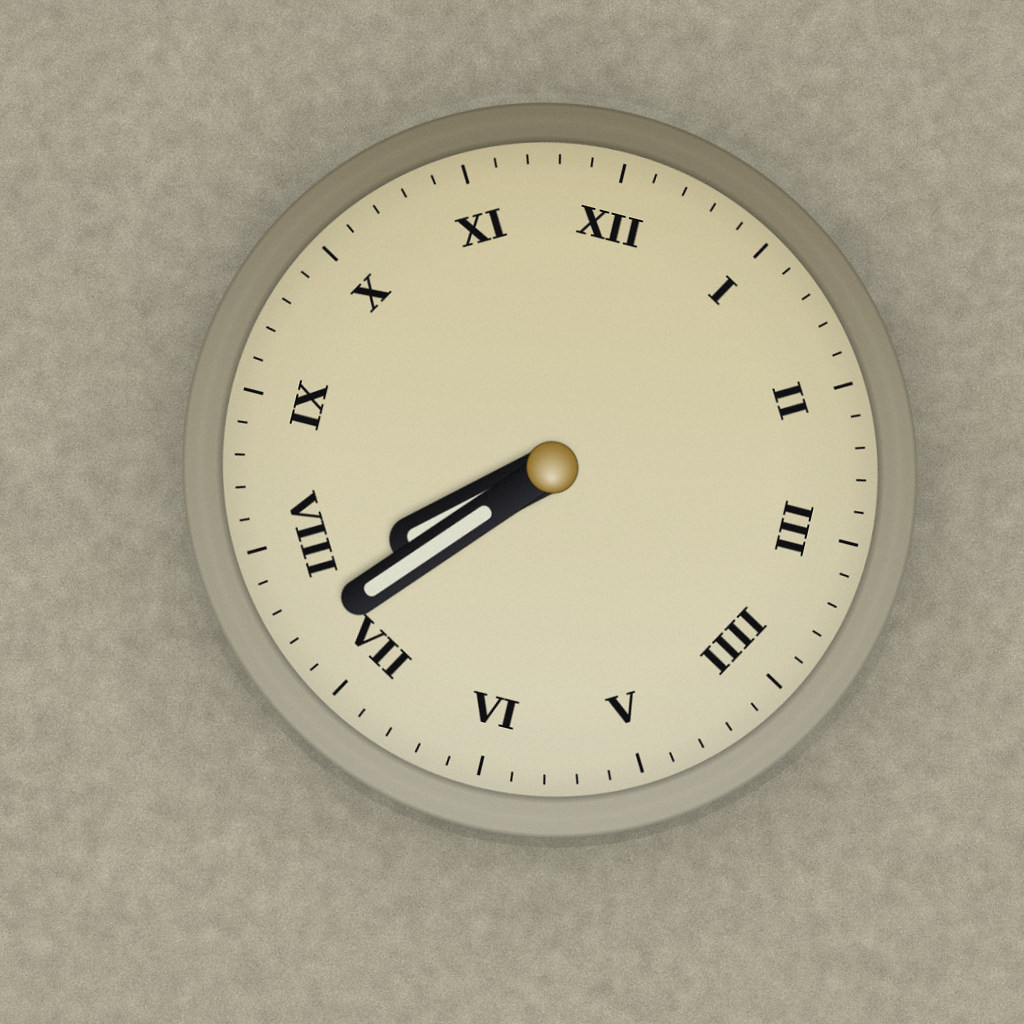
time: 7:37
